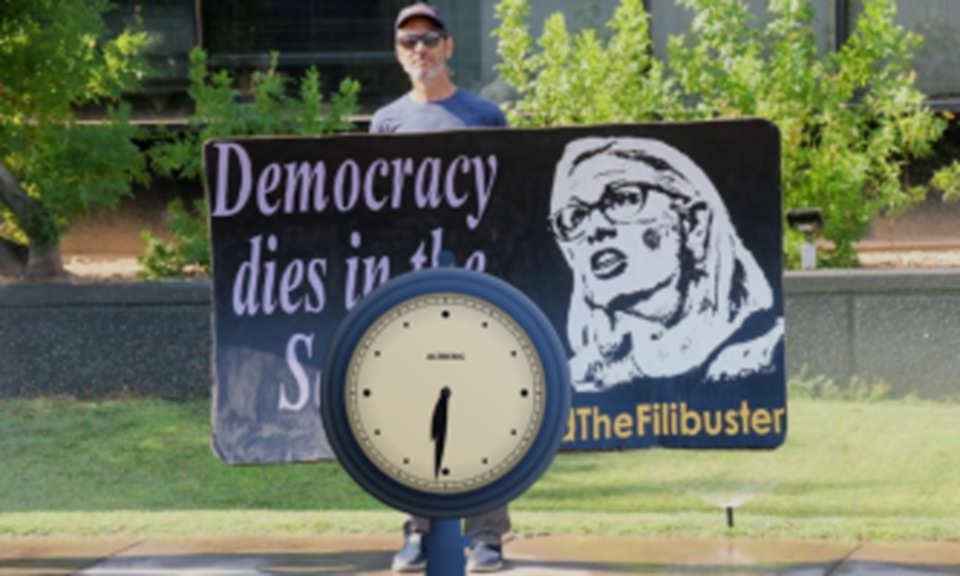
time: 6:31
